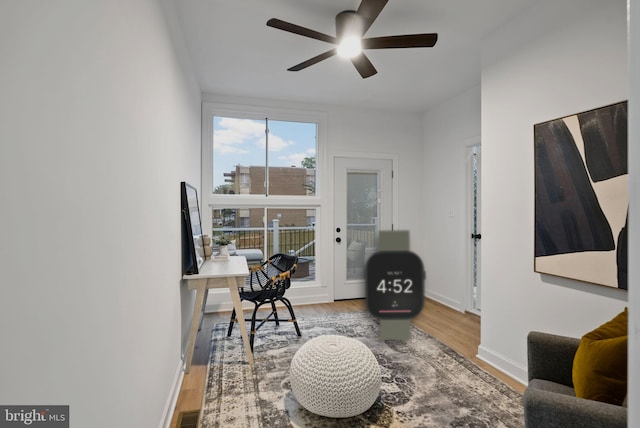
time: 4:52
